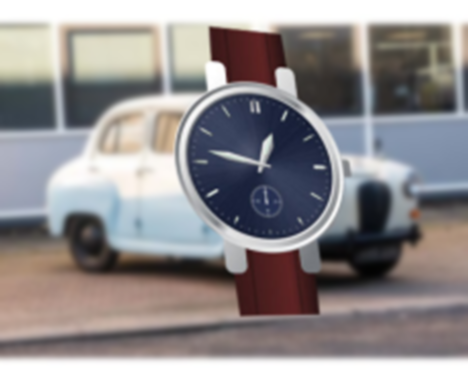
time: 12:47
